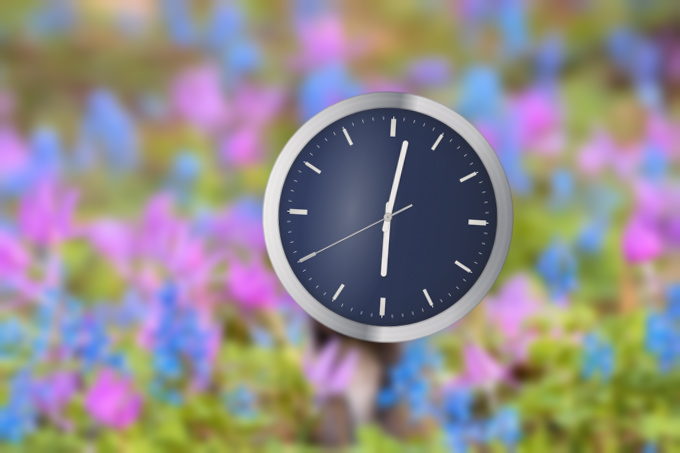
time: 6:01:40
